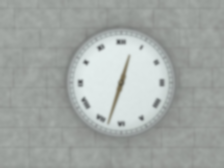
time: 12:33
